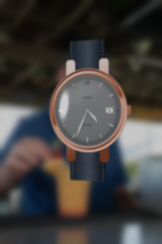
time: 4:34
